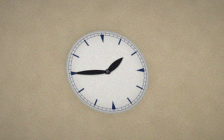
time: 1:45
